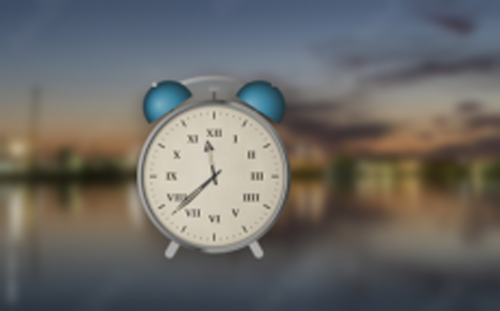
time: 11:38
